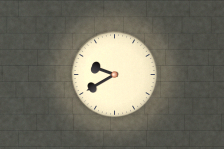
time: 9:40
